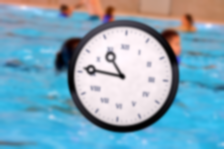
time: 10:46
